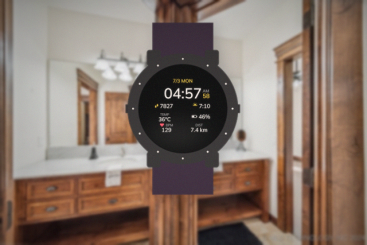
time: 4:57
